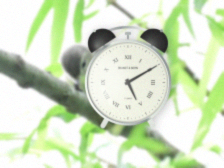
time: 5:10
